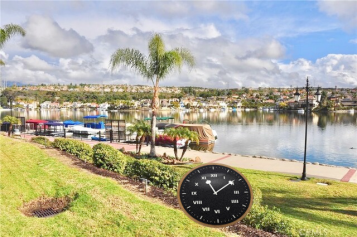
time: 11:09
